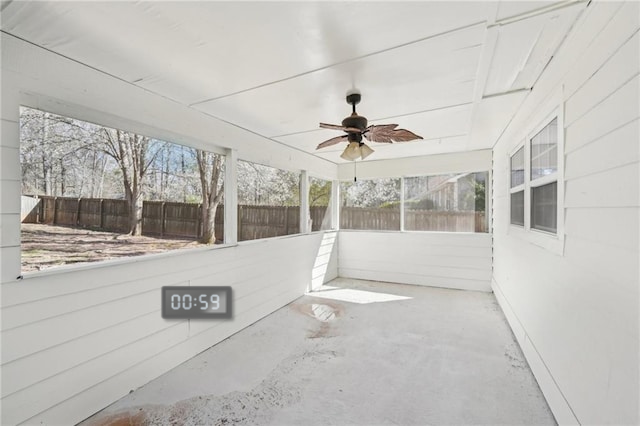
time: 0:59
